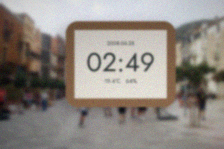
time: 2:49
